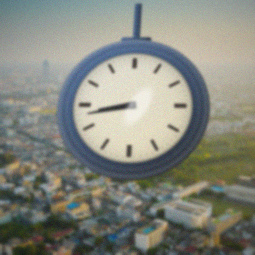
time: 8:43
